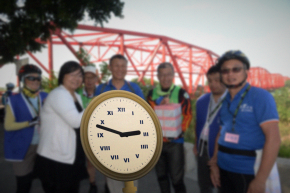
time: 2:48
